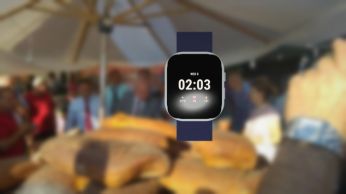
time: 2:03
